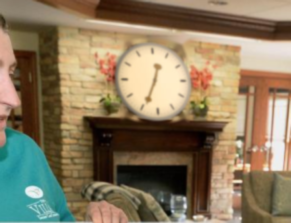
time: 12:34
